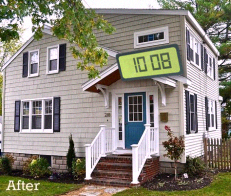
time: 10:08
